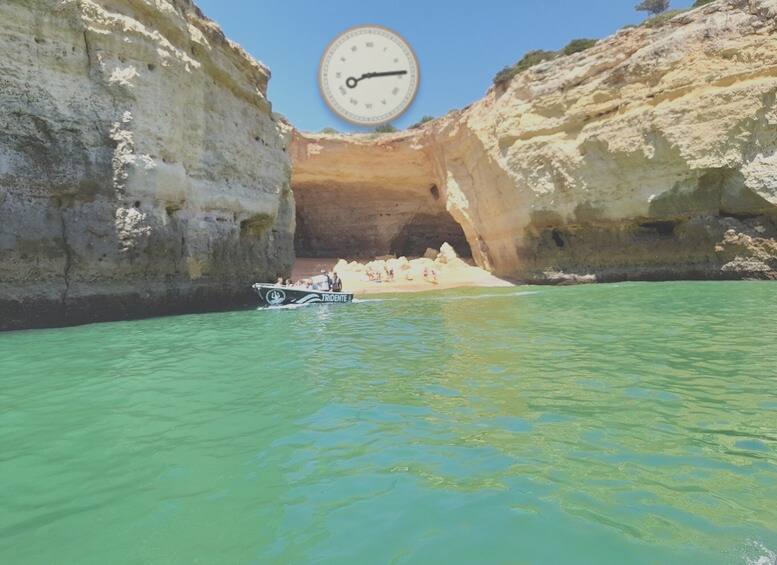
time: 8:14
